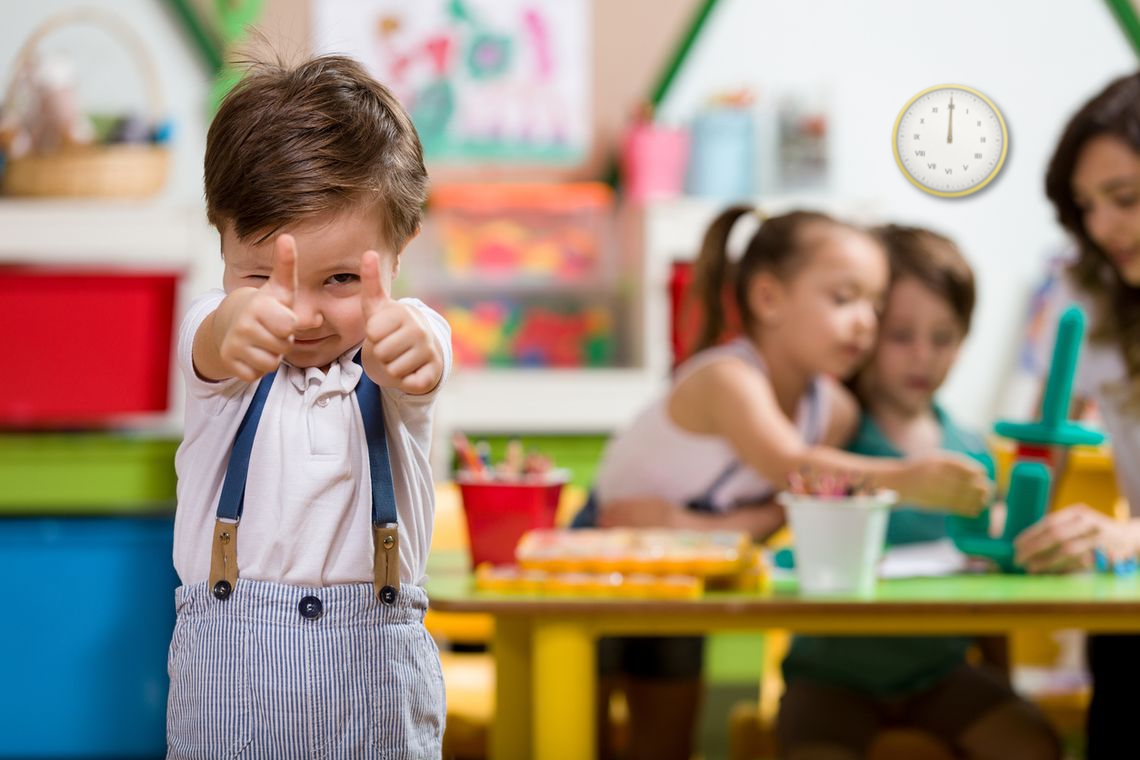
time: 12:00
